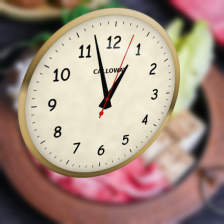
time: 12:57:03
